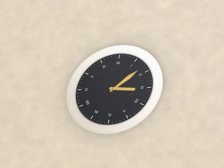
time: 3:08
